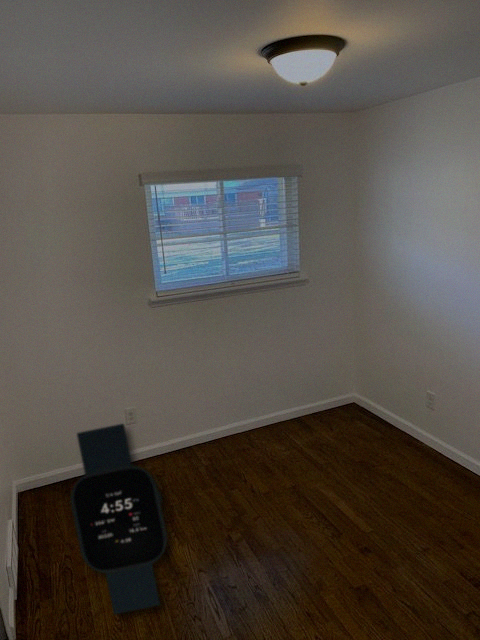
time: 4:55
